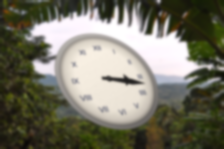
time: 3:17
